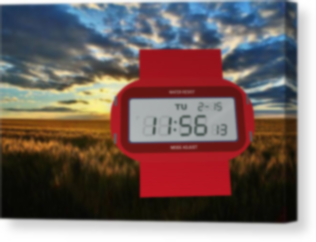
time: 11:56:13
